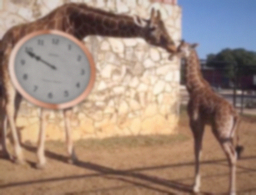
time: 9:49
